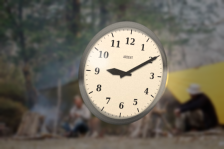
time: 9:10
